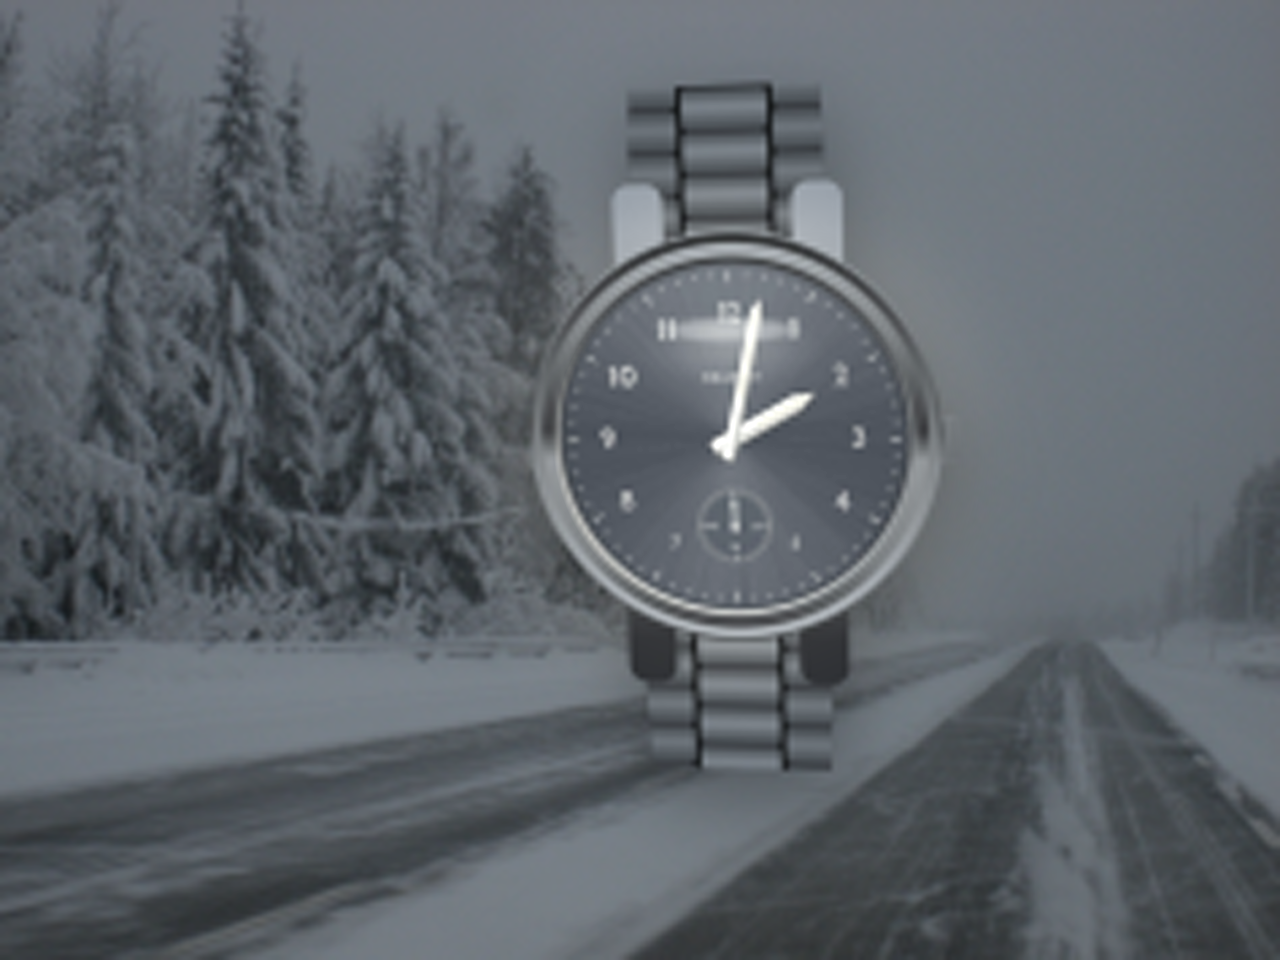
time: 2:02
